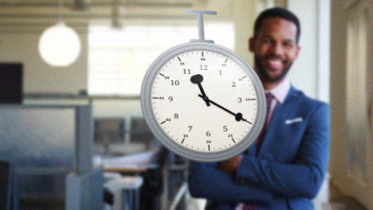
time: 11:20
